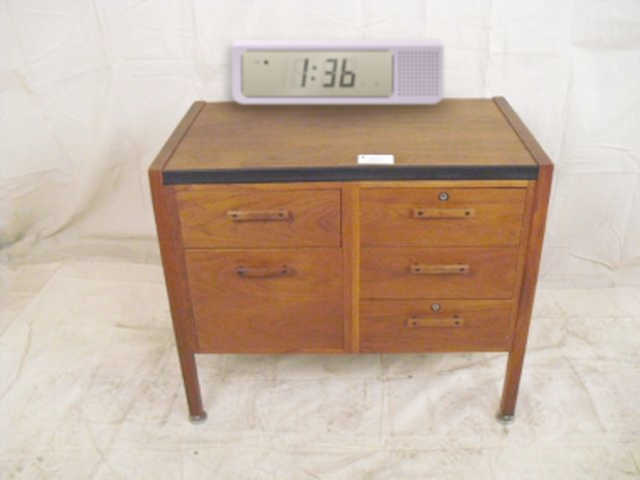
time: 1:36
